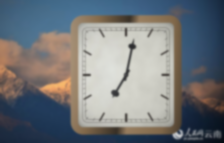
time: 7:02
